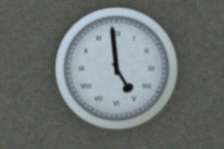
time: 4:59
